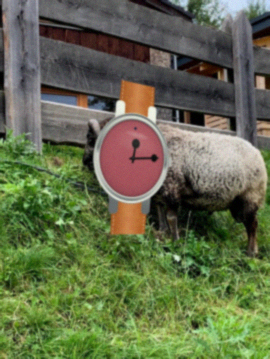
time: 12:14
